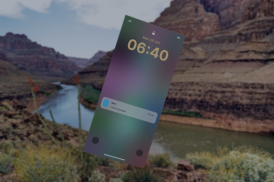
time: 6:40
